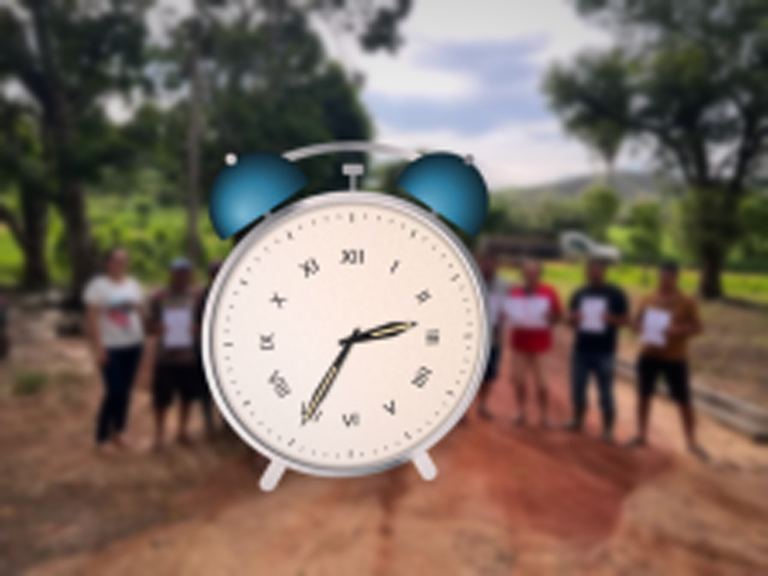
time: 2:35
